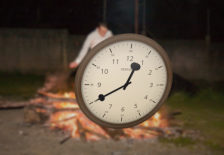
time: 12:40
